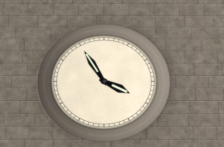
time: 3:55
